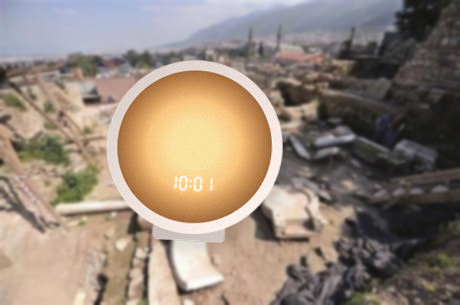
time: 10:01
